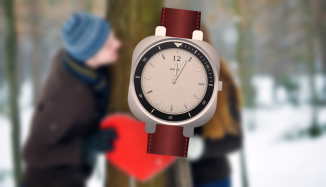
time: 12:04
